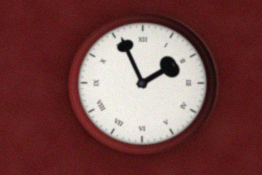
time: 1:56
